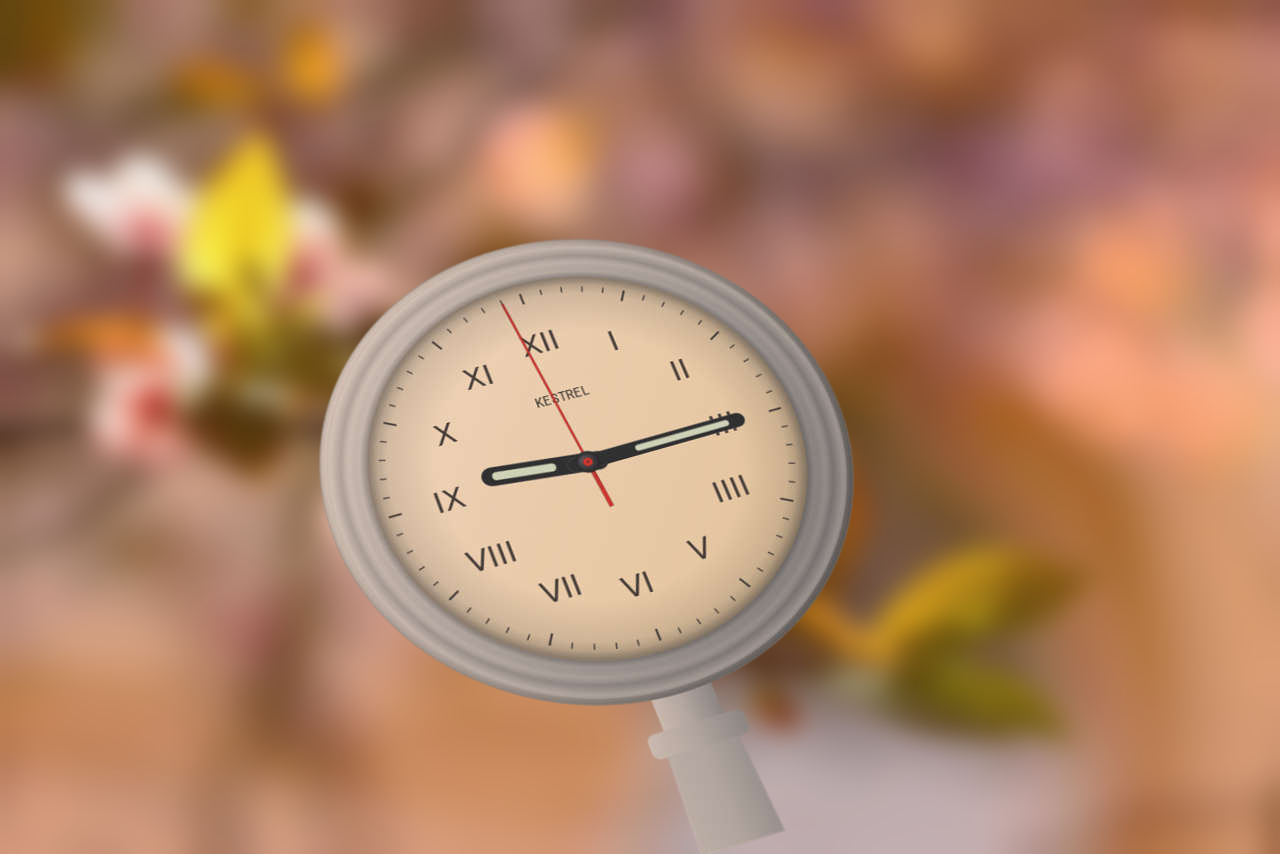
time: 9:14:59
